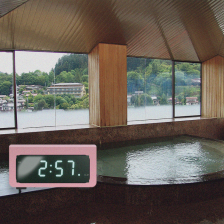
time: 2:57
